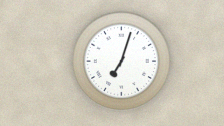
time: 7:03
